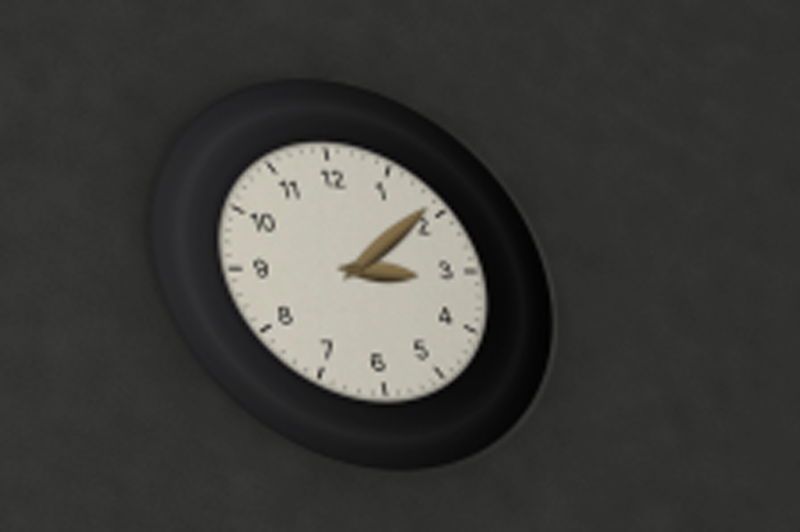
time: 3:09
